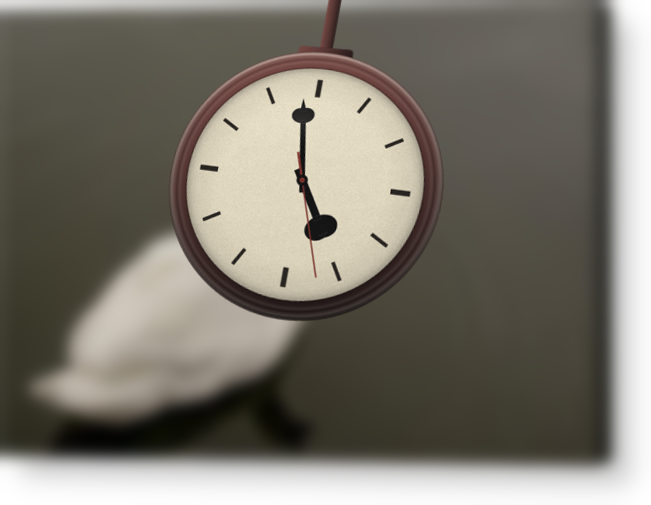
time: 4:58:27
